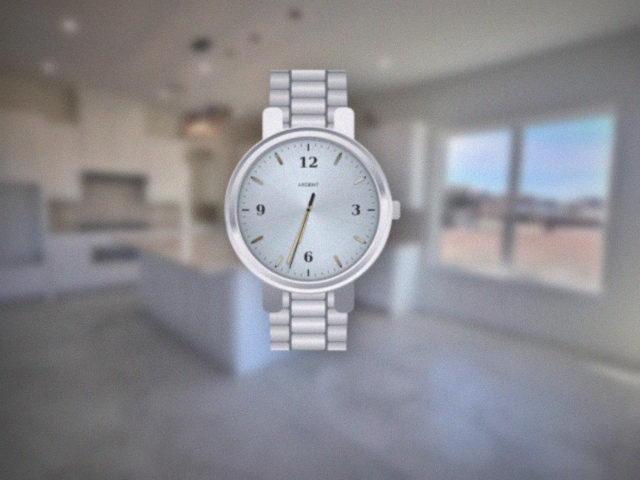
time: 6:33:33
